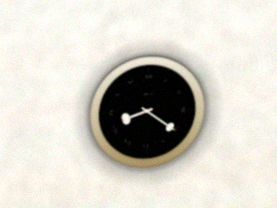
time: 8:21
